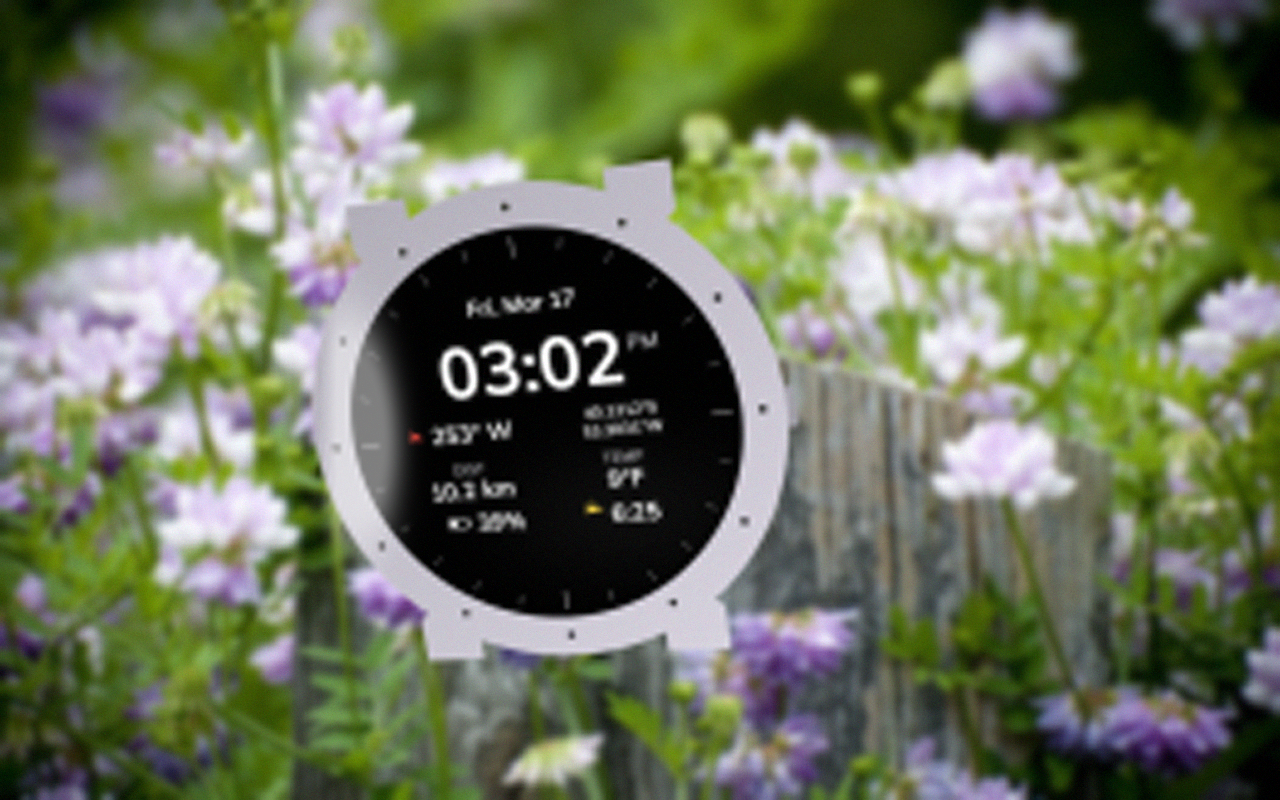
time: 3:02
